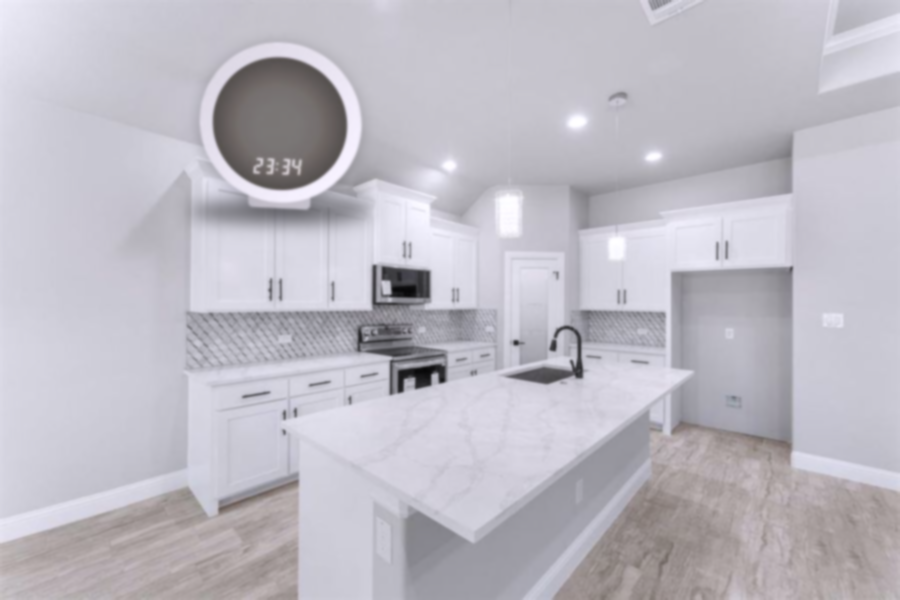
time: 23:34
